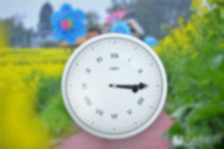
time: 3:15
